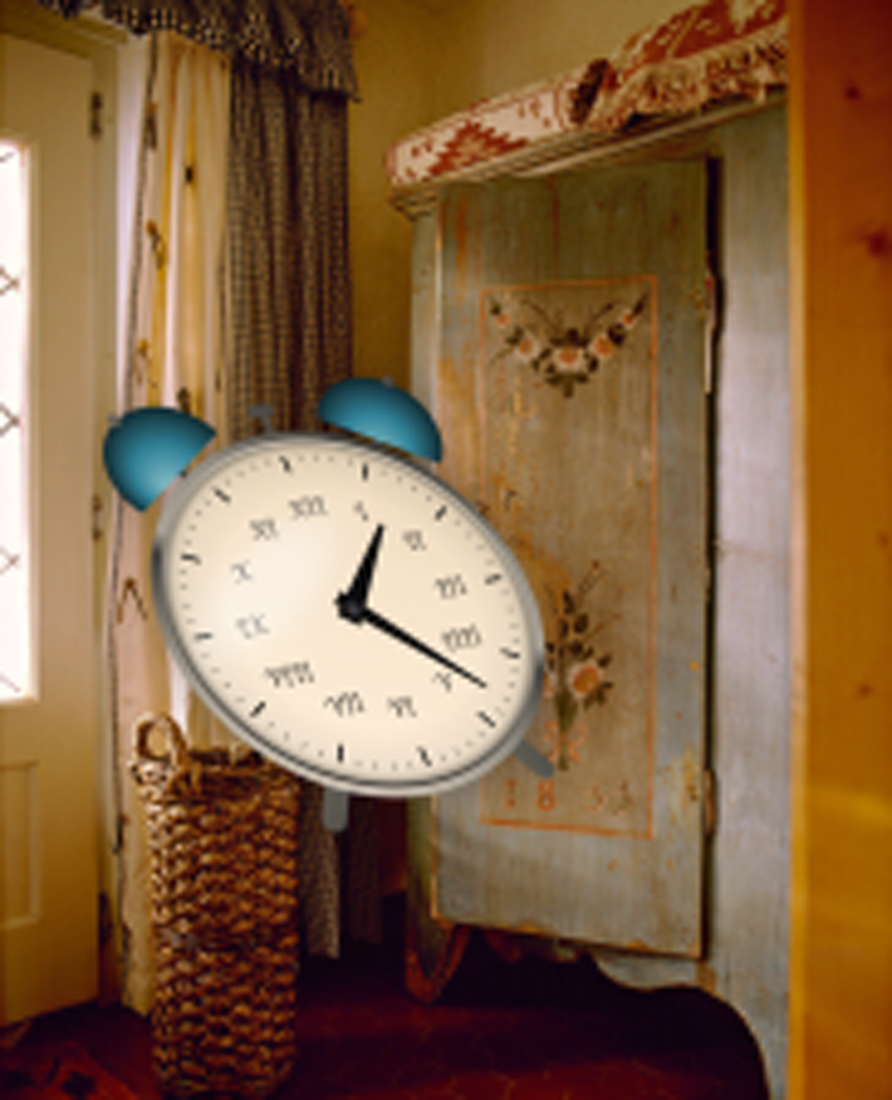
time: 1:23
